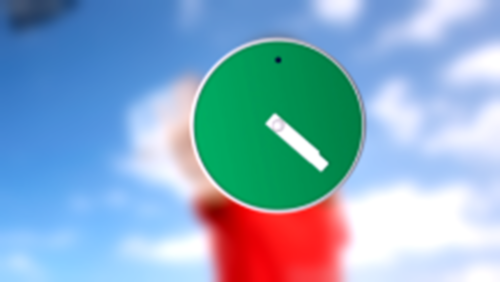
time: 4:22
